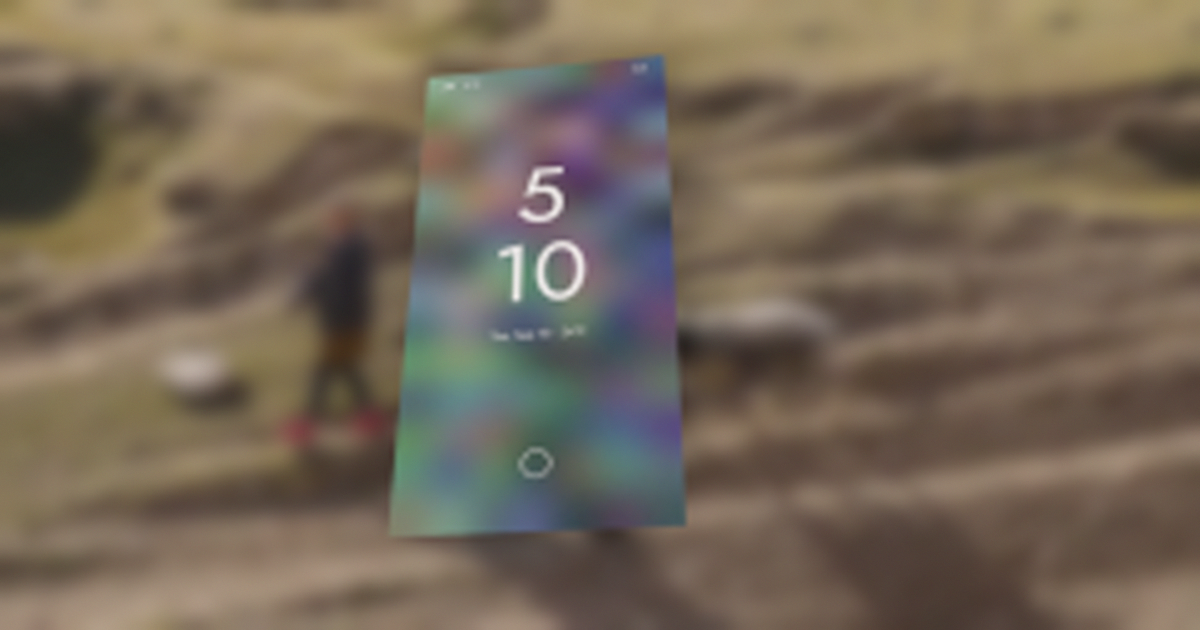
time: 5:10
